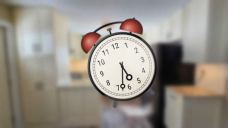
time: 5:33
